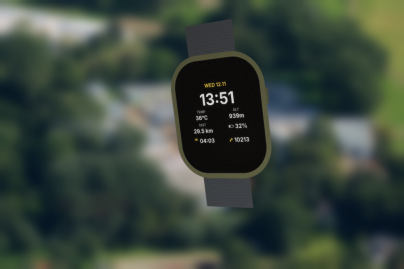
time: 13:51
